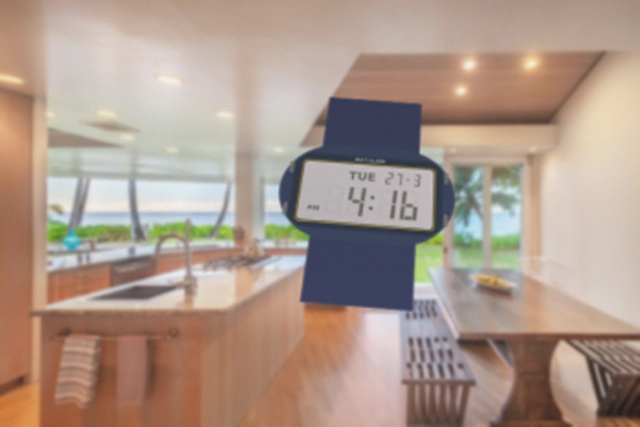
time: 4:16
